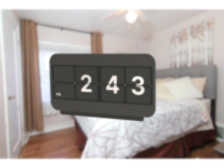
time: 2:43
